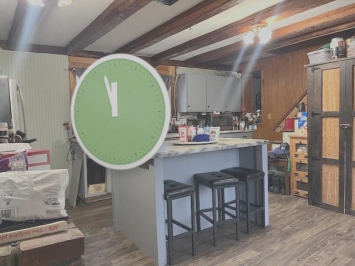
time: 11:57
